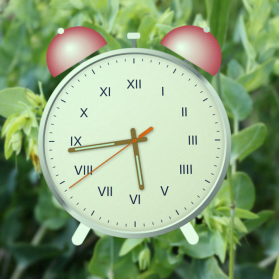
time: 5:43:39
